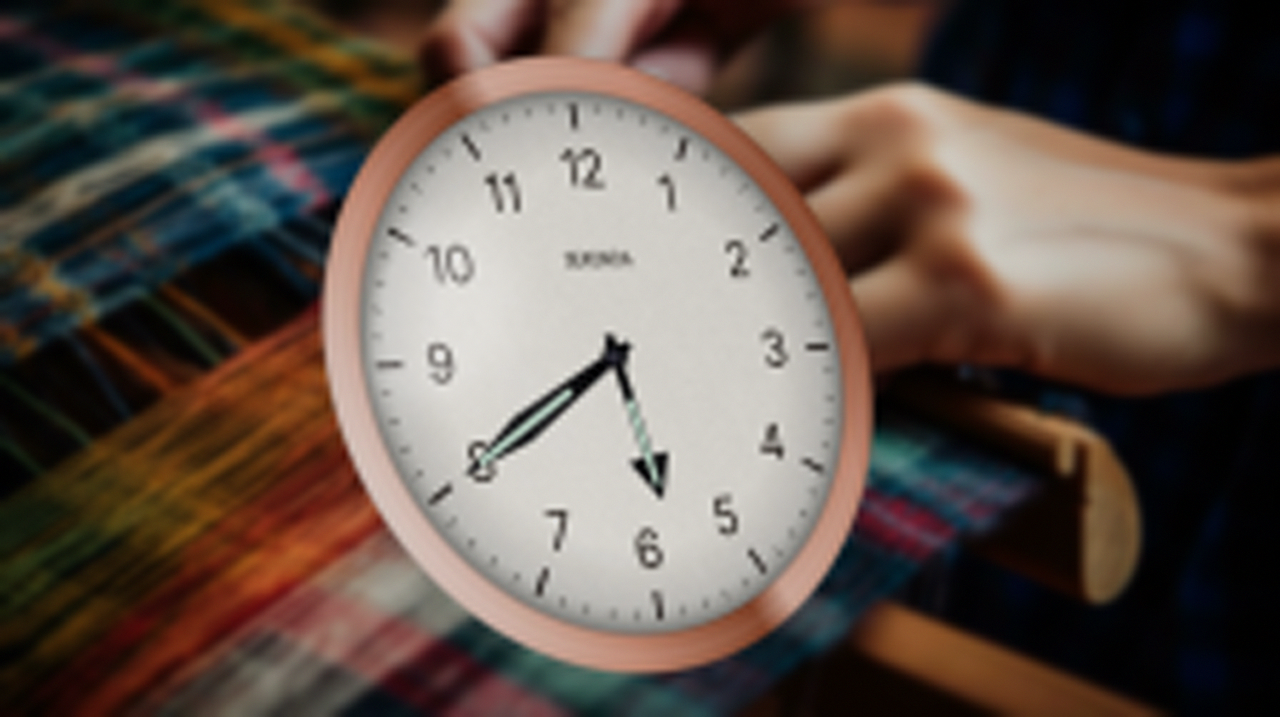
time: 5:40
